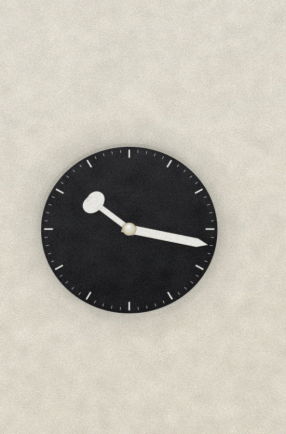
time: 10:17
